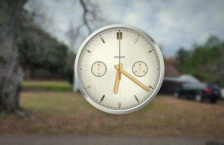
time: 6:21
